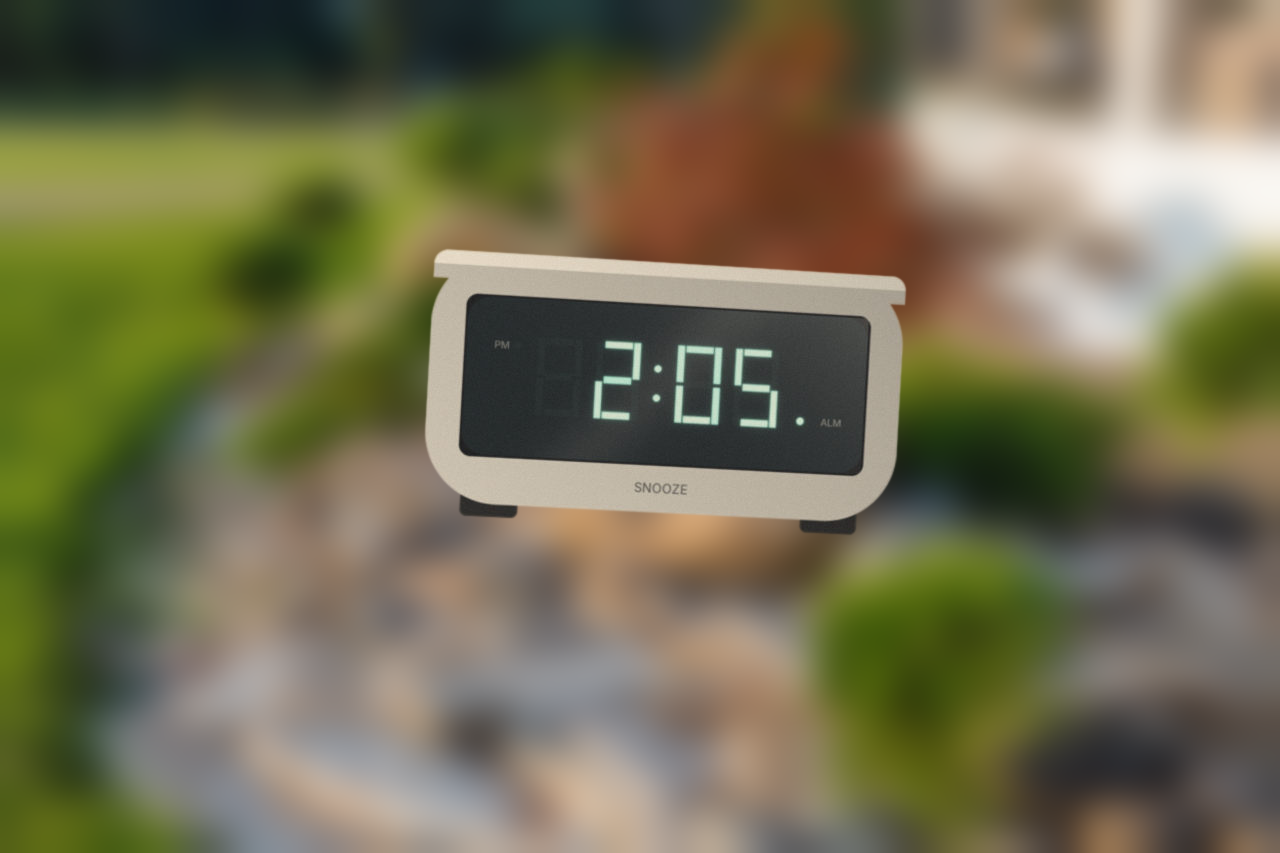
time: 2:05
